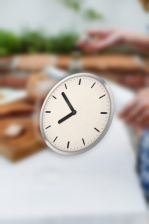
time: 7:53
